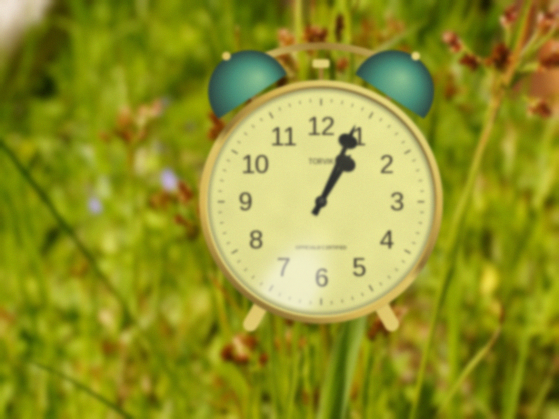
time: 1:04
